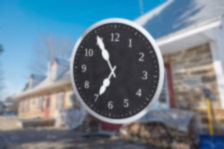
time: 6:55
